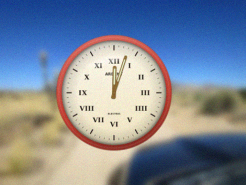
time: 12:03
